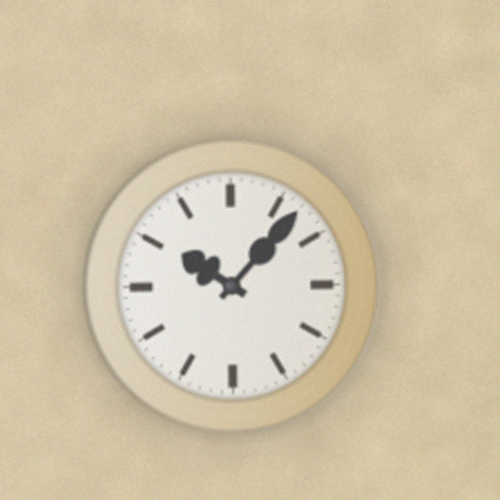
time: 10:07
